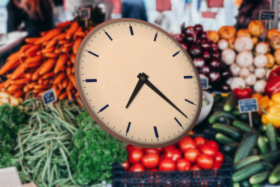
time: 7:23
